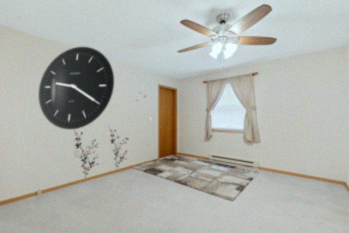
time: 9:20
